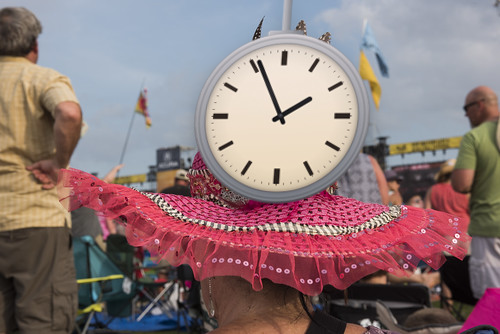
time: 1:56
